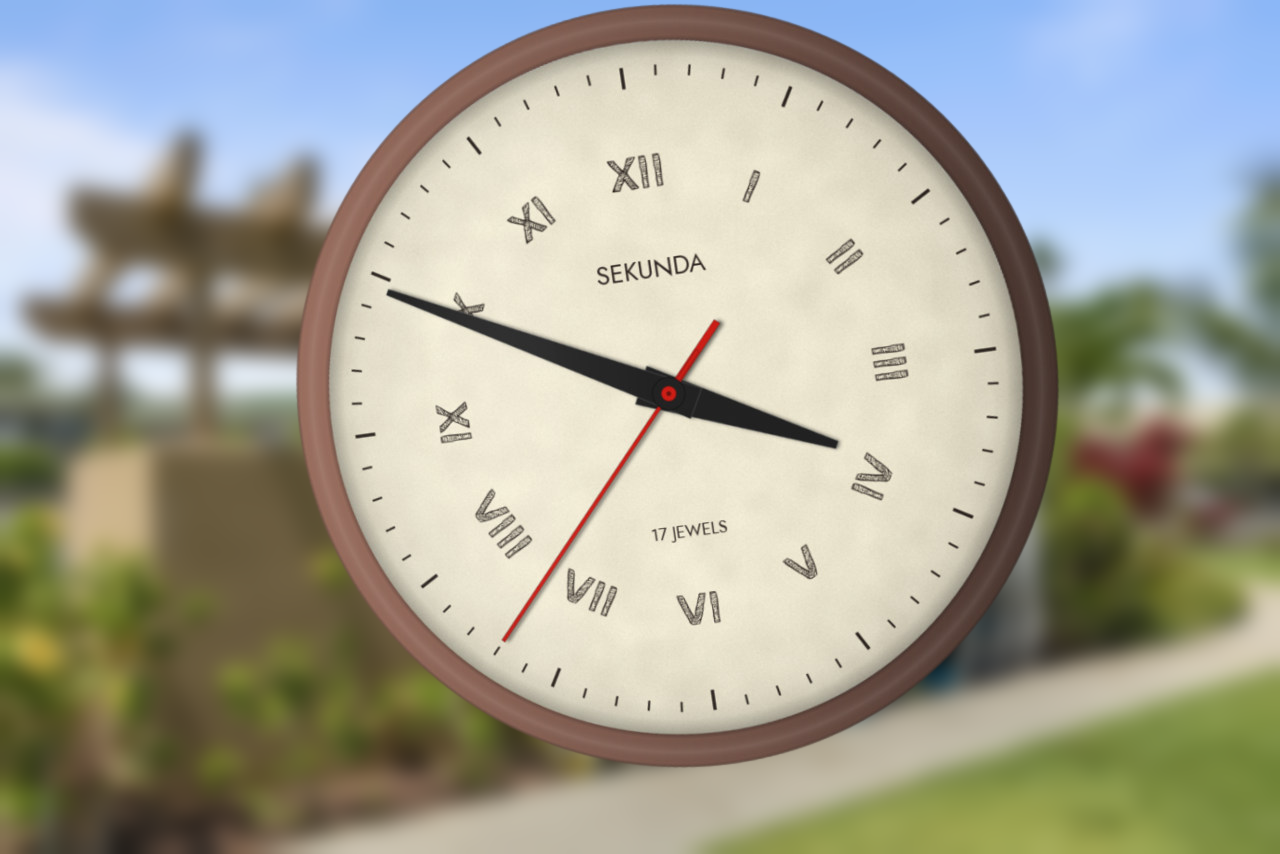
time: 3:49:37
